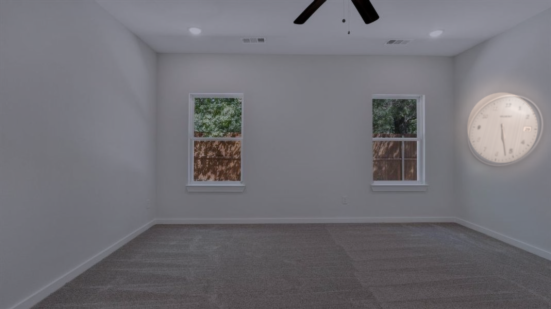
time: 5:27
